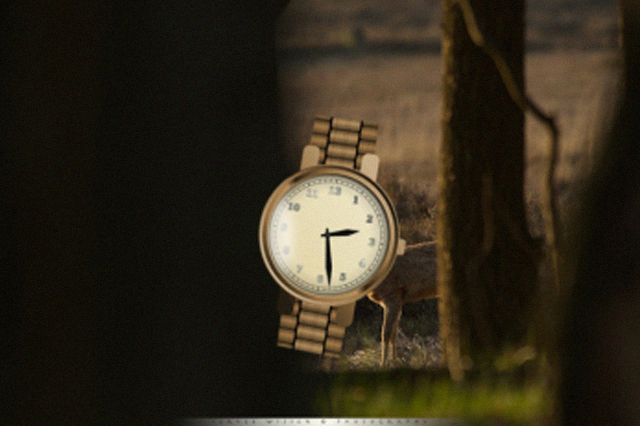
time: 2:28
